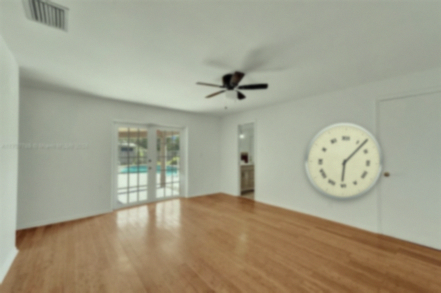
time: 6:07
